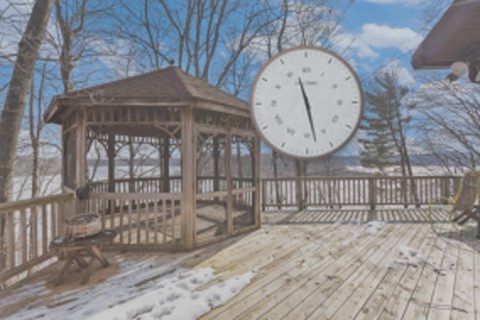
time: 11:28
